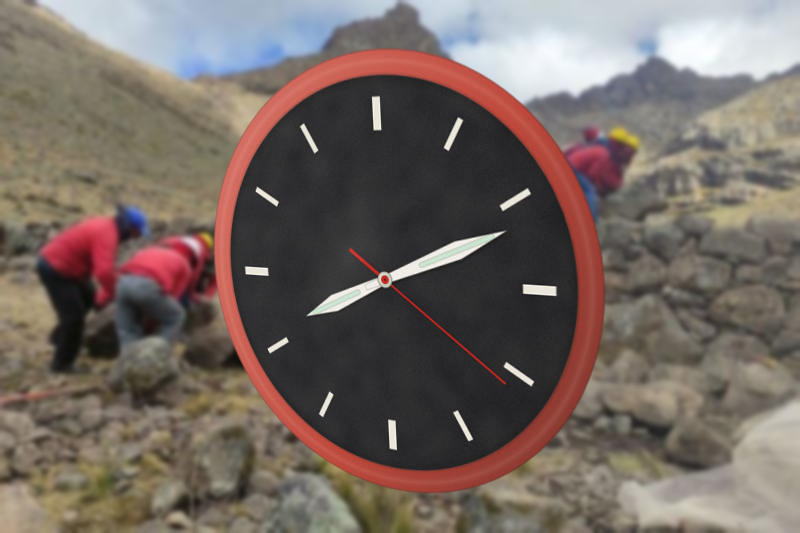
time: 8:11:21
